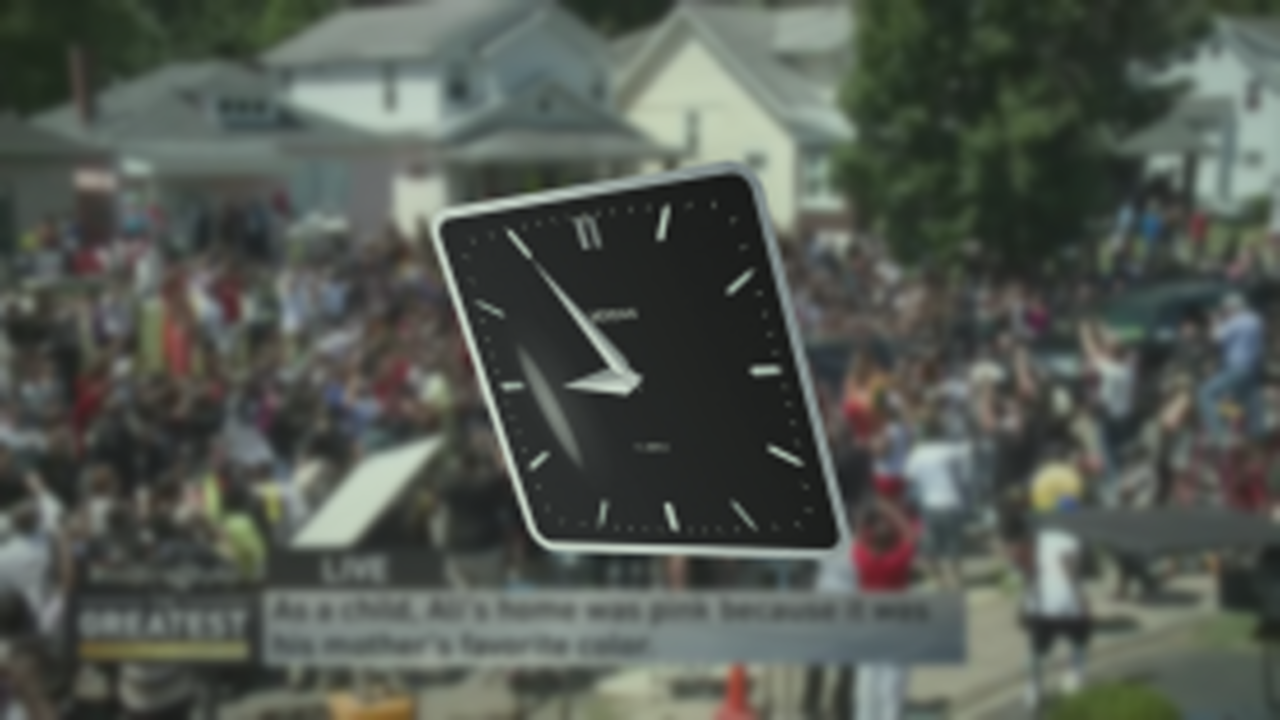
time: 8:55
